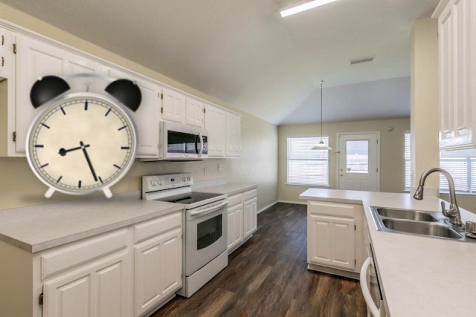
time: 8:26
